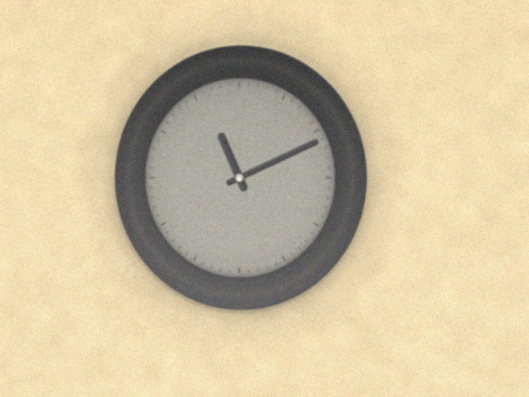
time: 11:11
